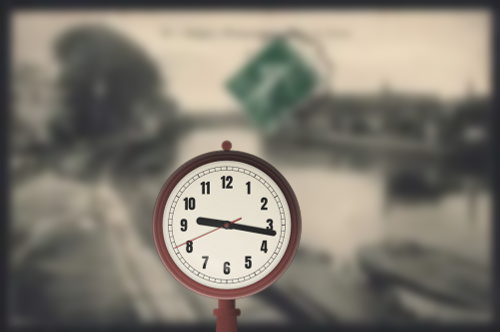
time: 9:16:41
